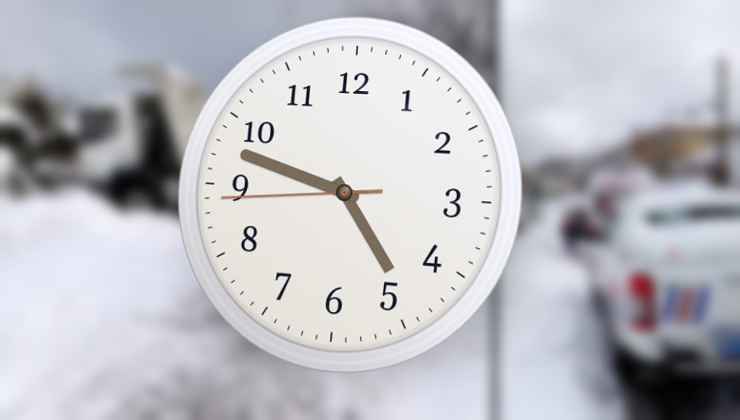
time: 4:47:44
